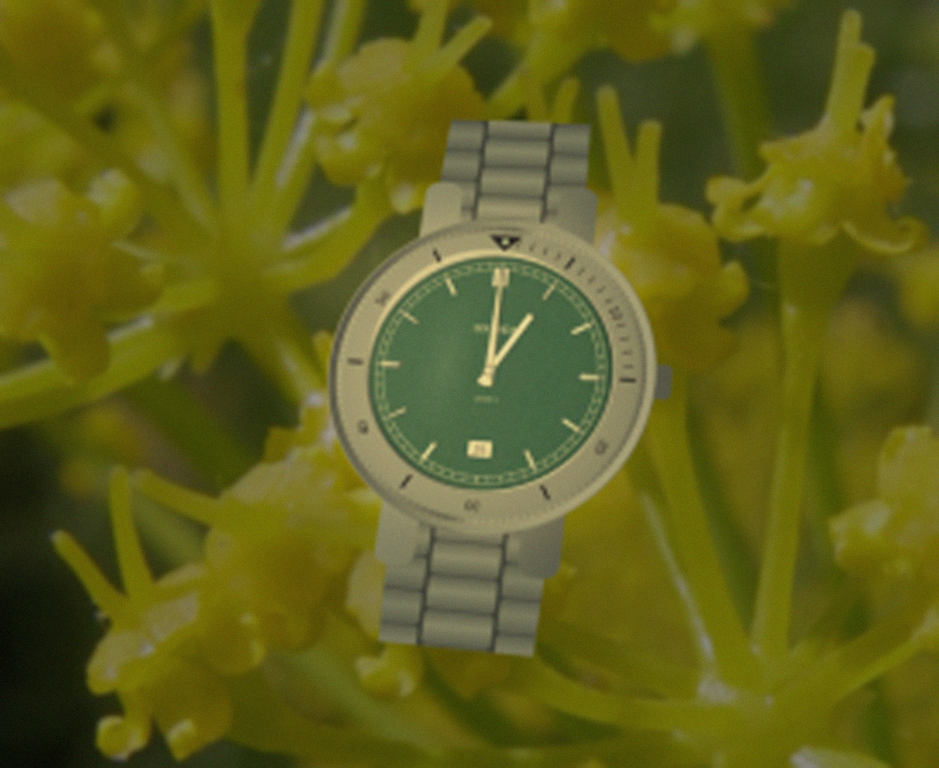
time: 1:00
